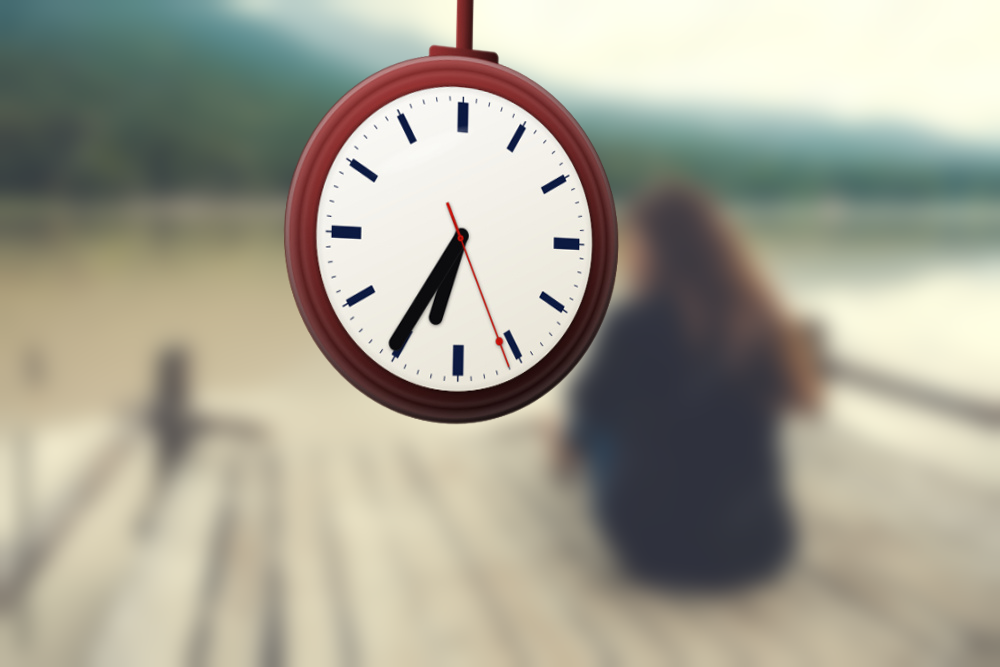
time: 6:35:26
